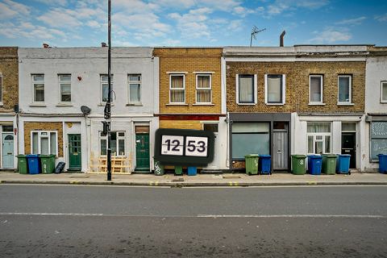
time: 12:53
